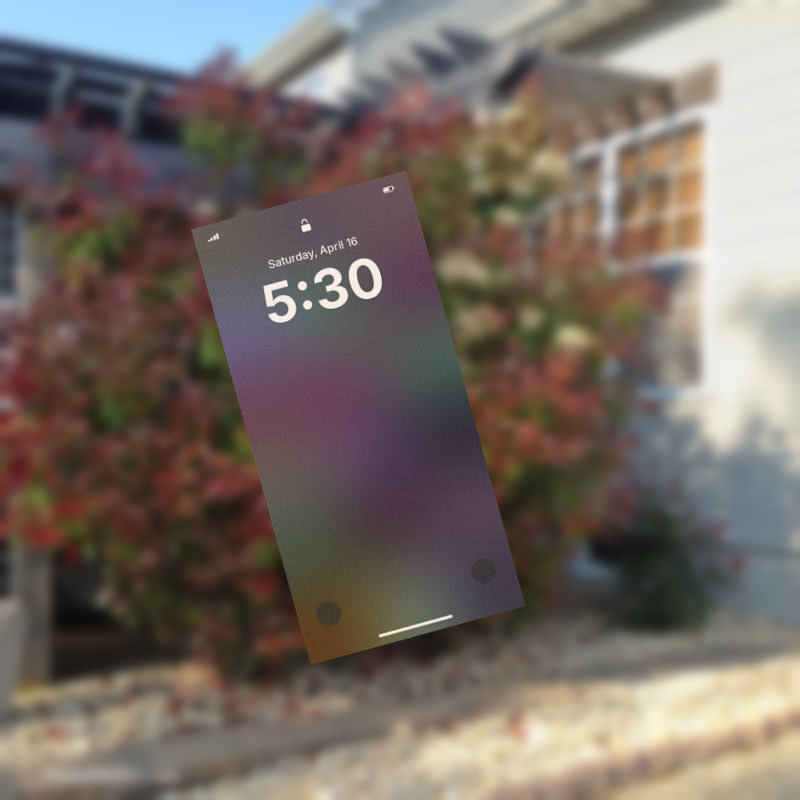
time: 5:30
